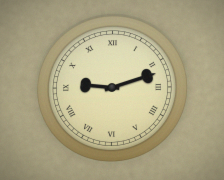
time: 9:12
